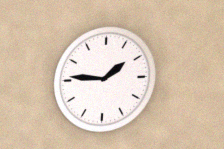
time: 1:46
